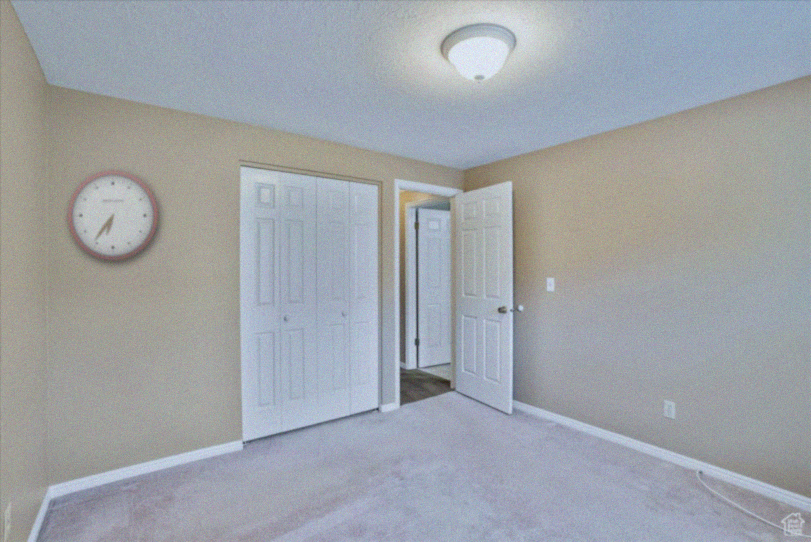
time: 6:36
